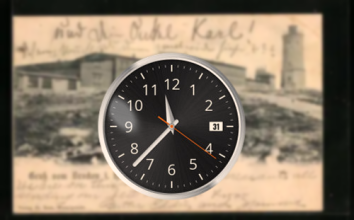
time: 11:37:21
